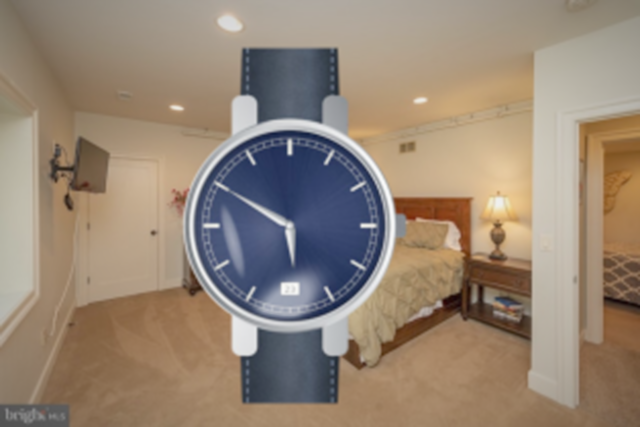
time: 5:50
